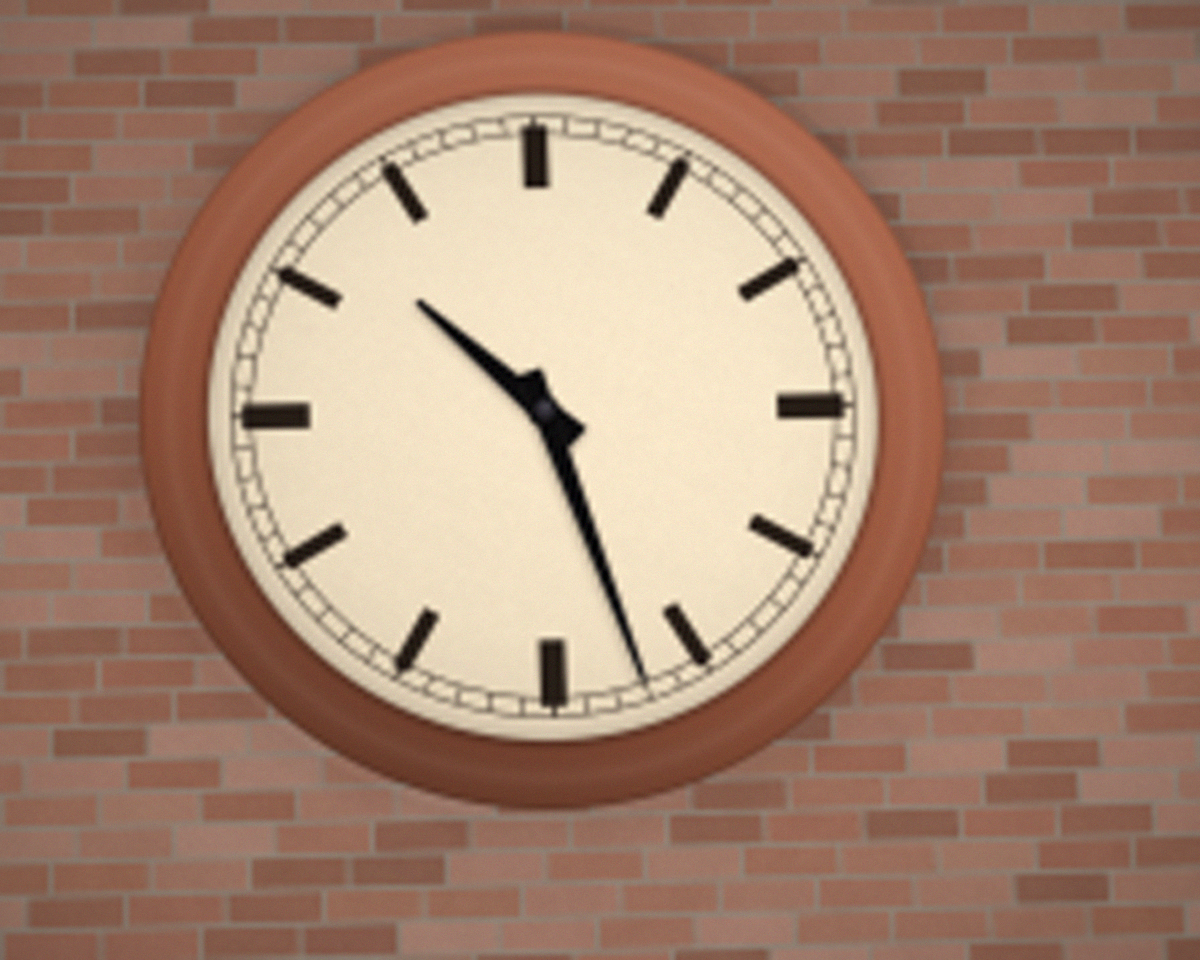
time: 10:27
